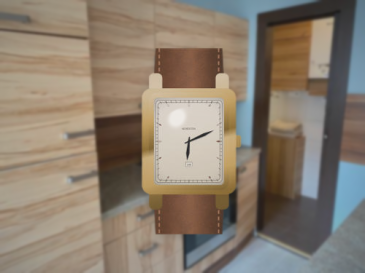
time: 6:11
